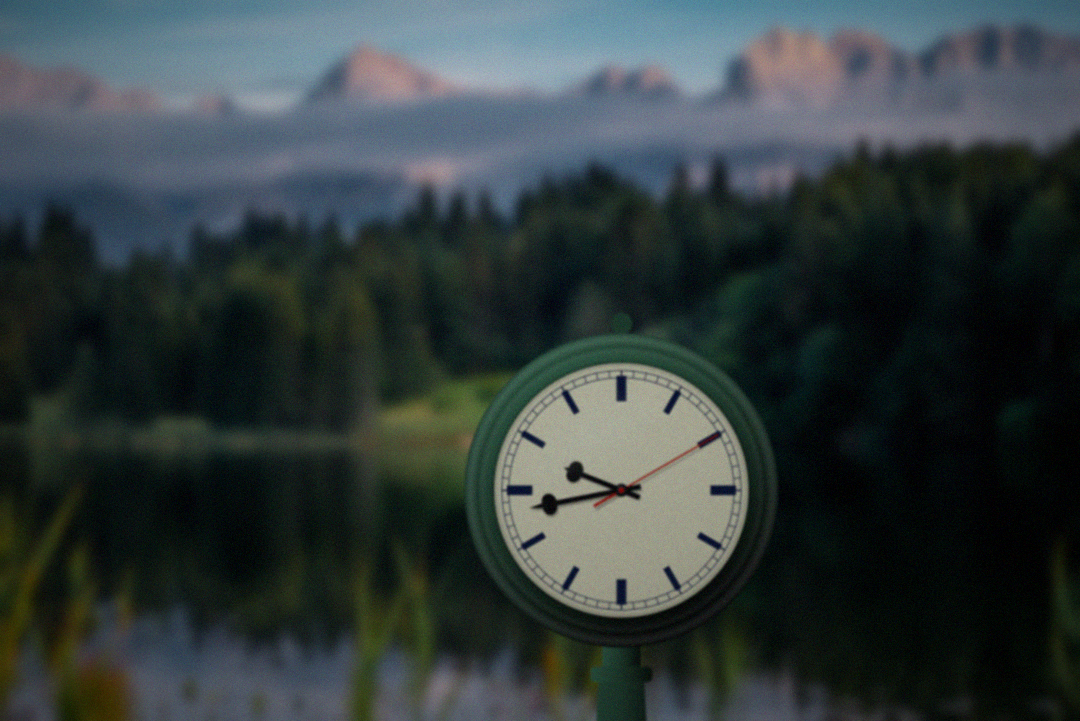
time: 9:43:10
